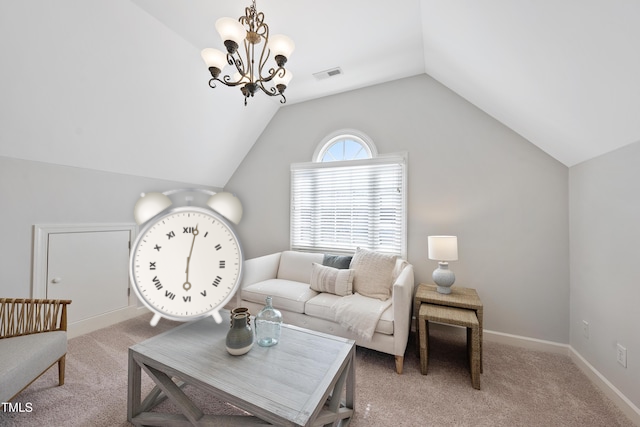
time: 6:02
